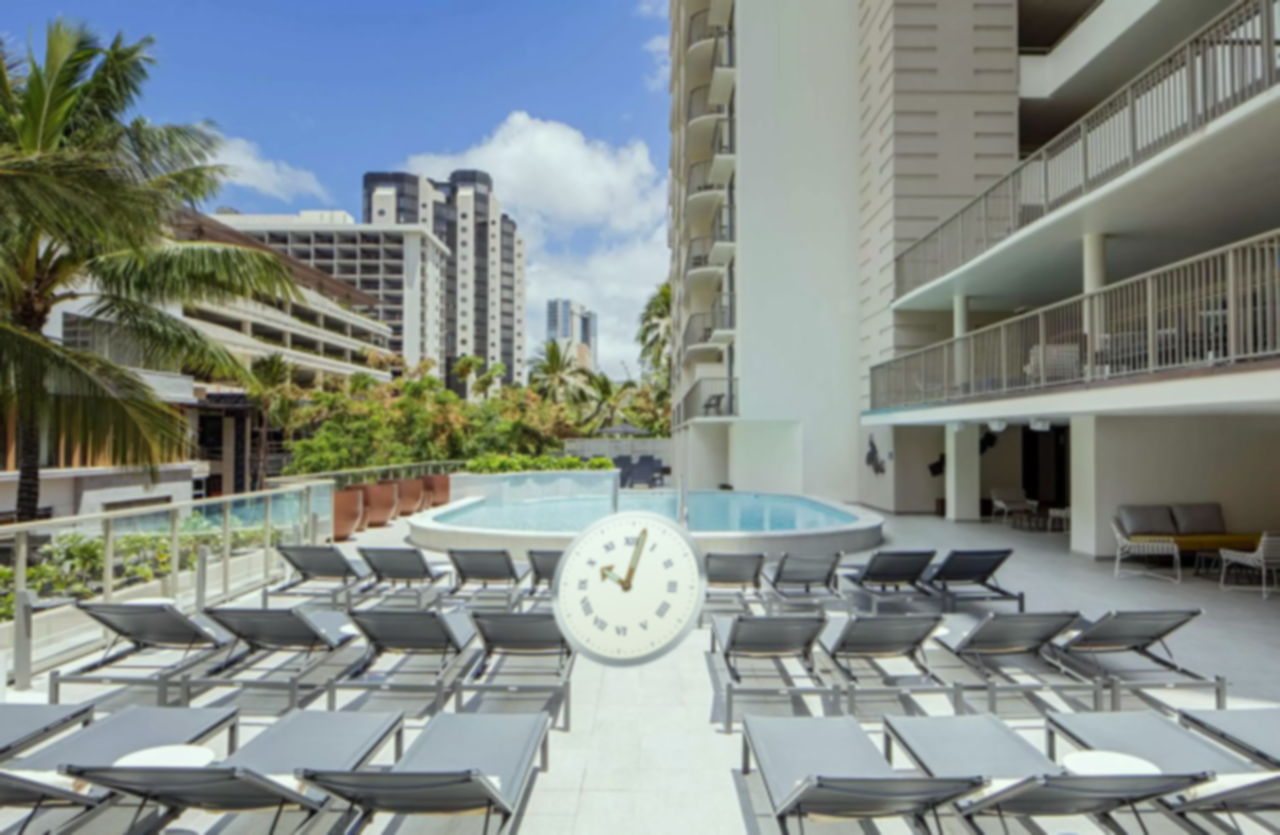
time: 10:02
